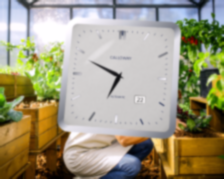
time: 6:49
